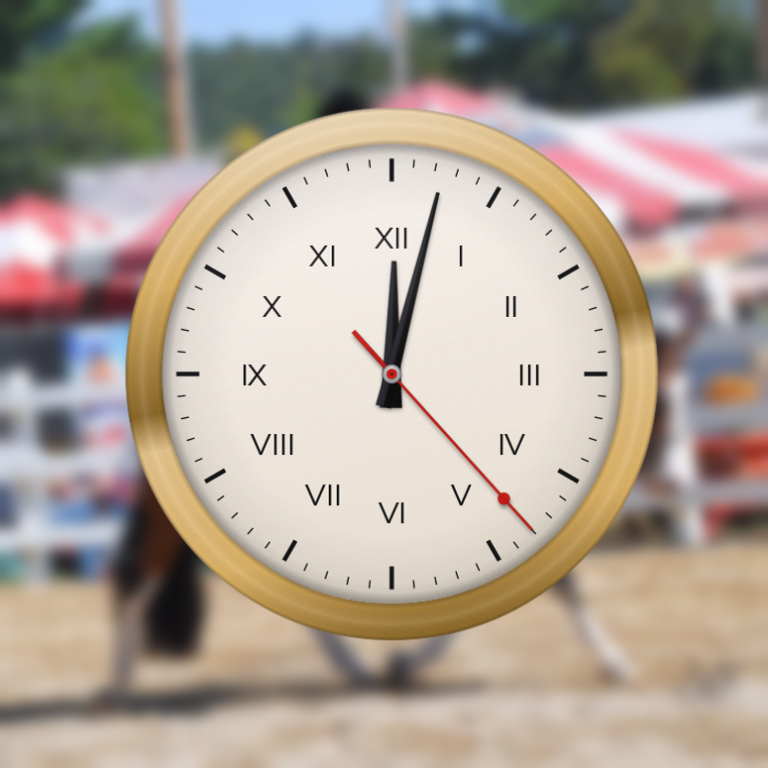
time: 12:02:23
